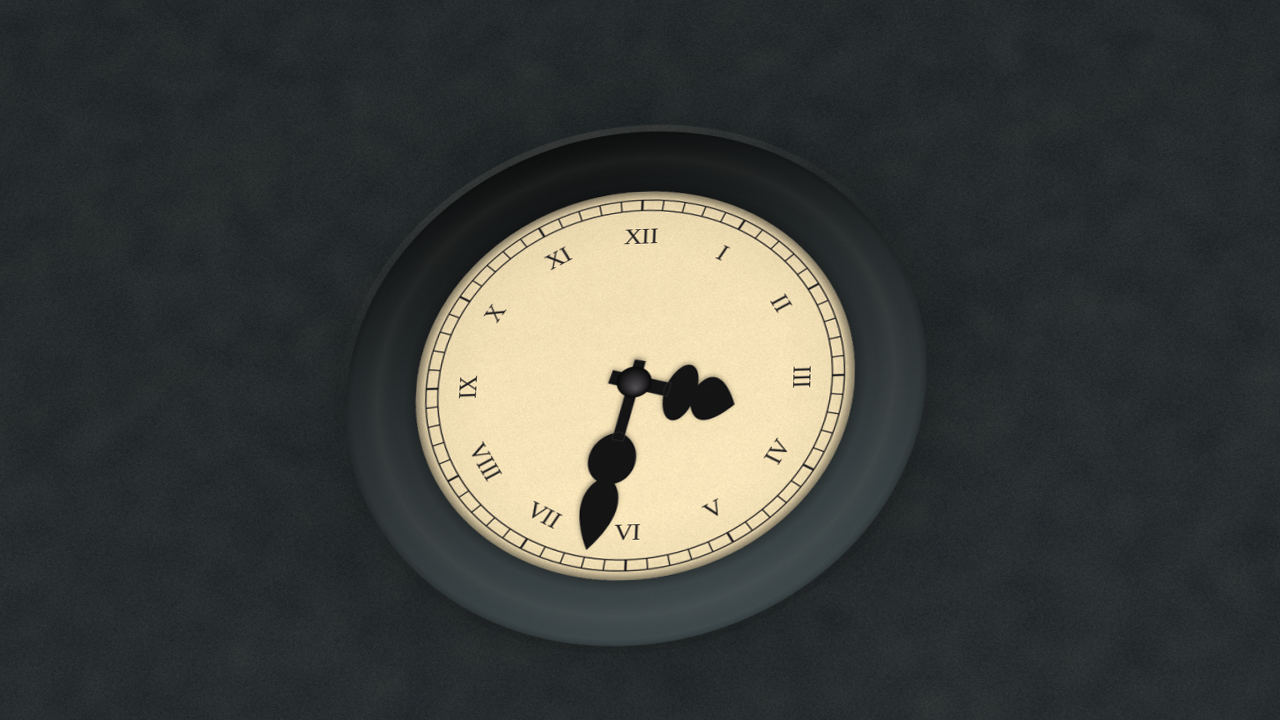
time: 3:32
